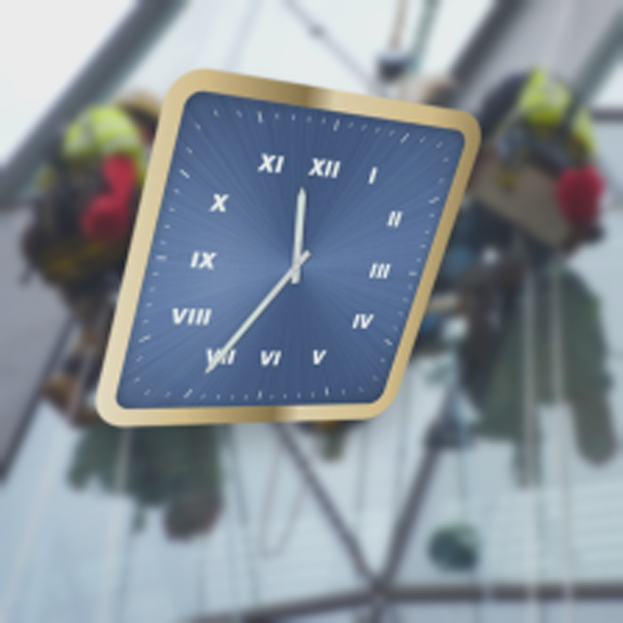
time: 11:35
